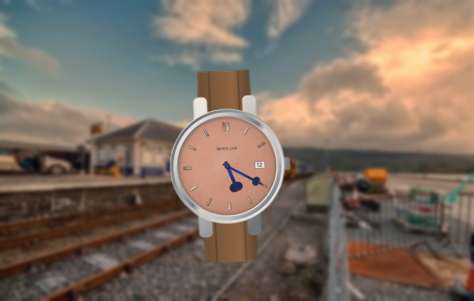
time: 5:20
